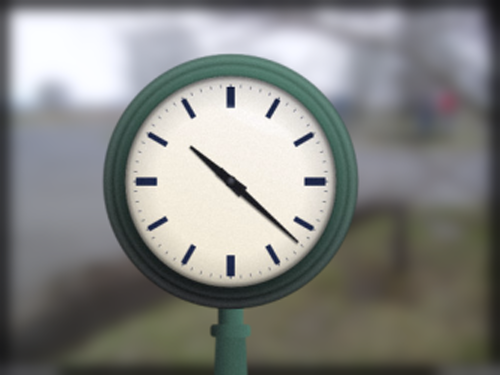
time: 10:22
